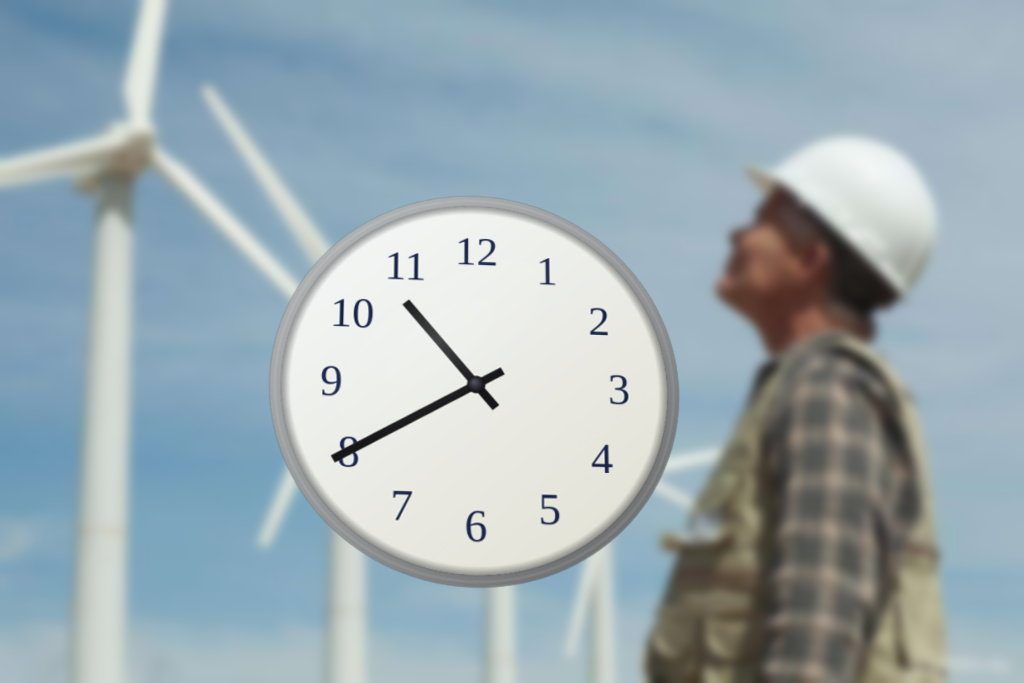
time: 10:40
